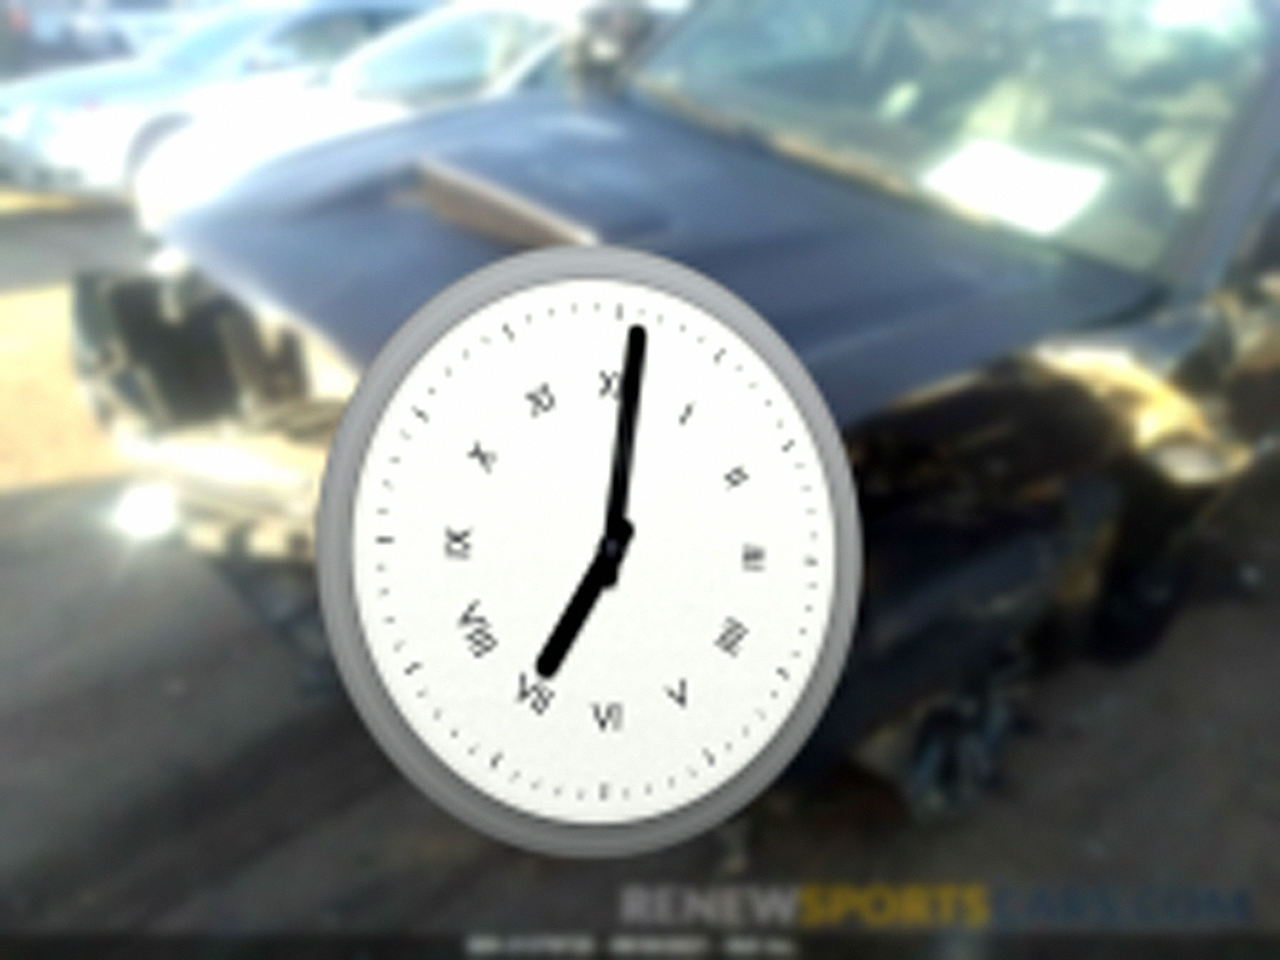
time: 7:01
